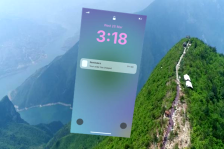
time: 3:18
